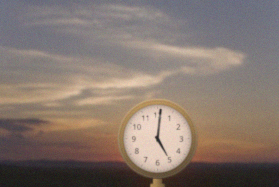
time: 5:01
